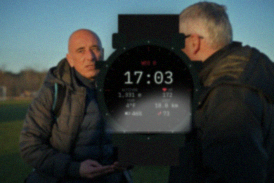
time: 17:03
